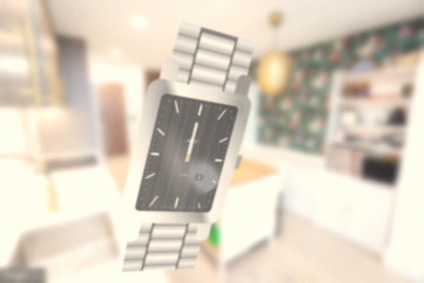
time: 12:00
